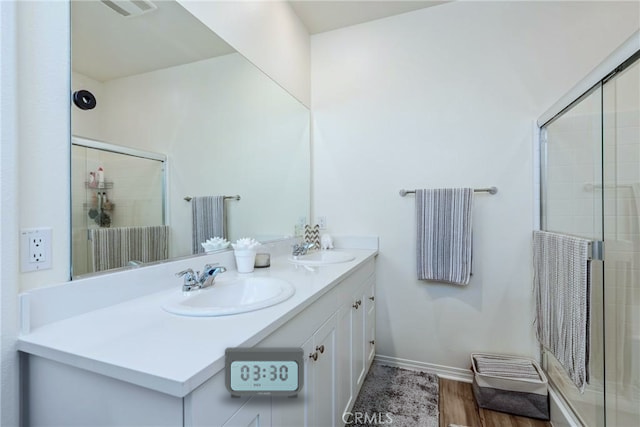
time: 3:30
